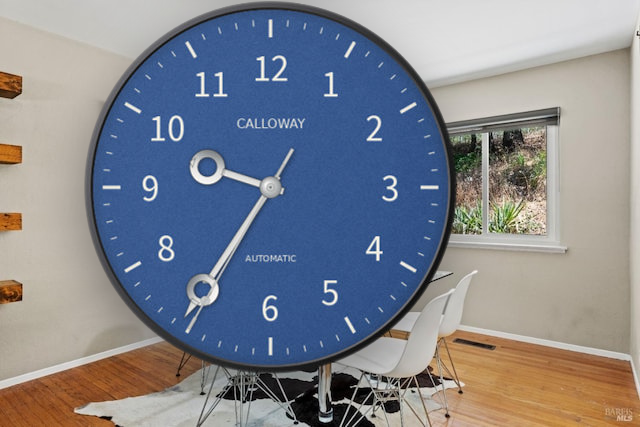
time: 9:35:35
